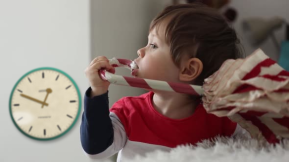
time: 12:49
